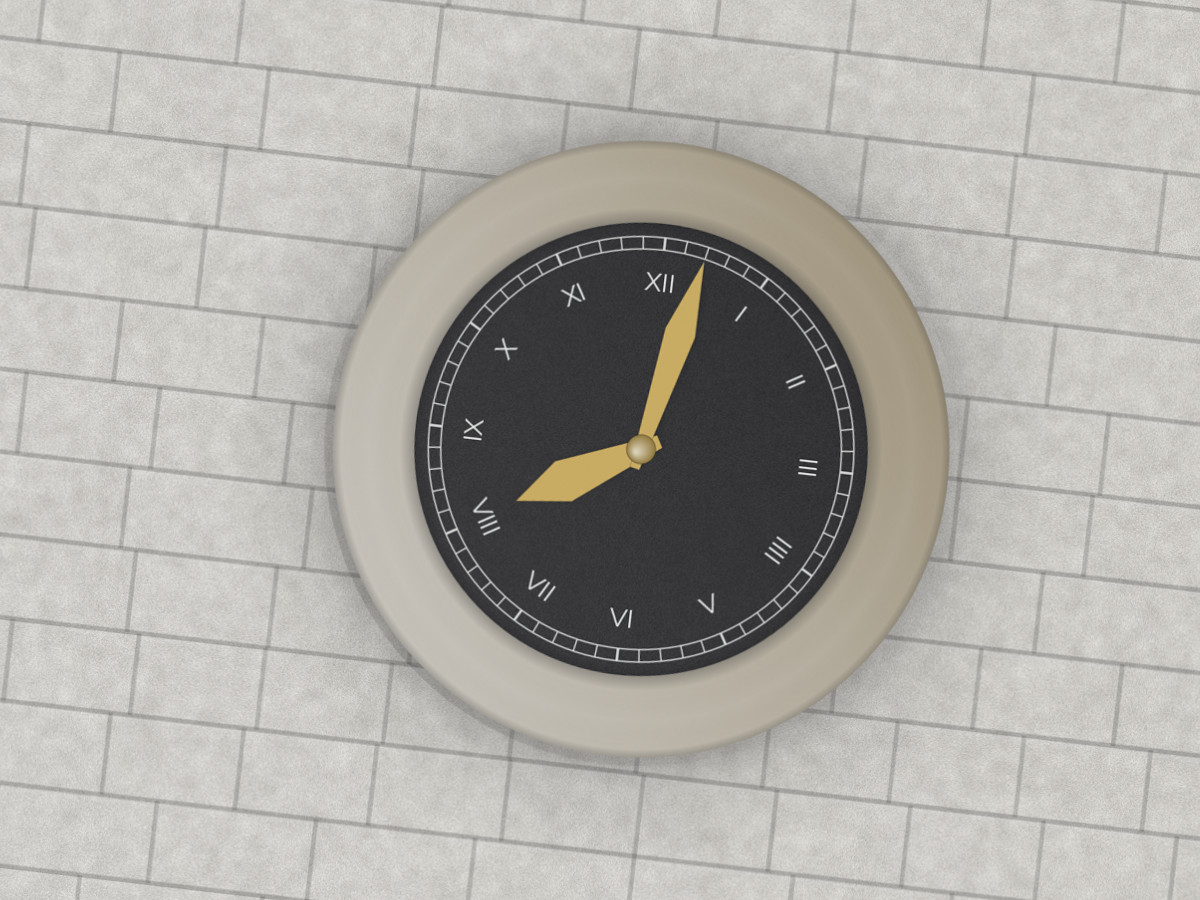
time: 8:02
